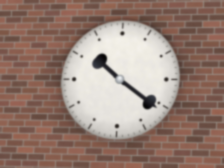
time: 10:21
